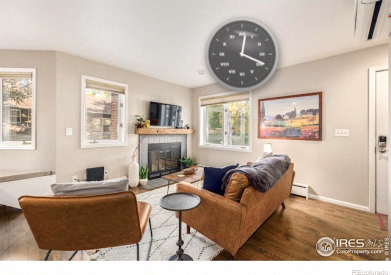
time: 12:19
